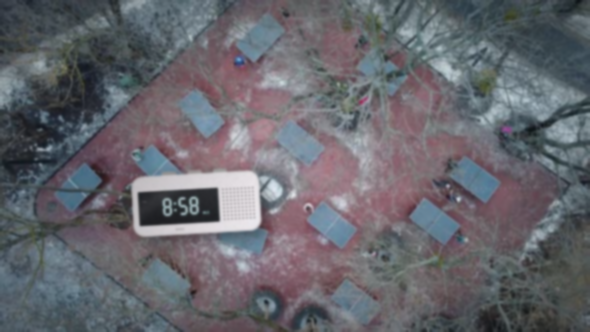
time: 8:58
